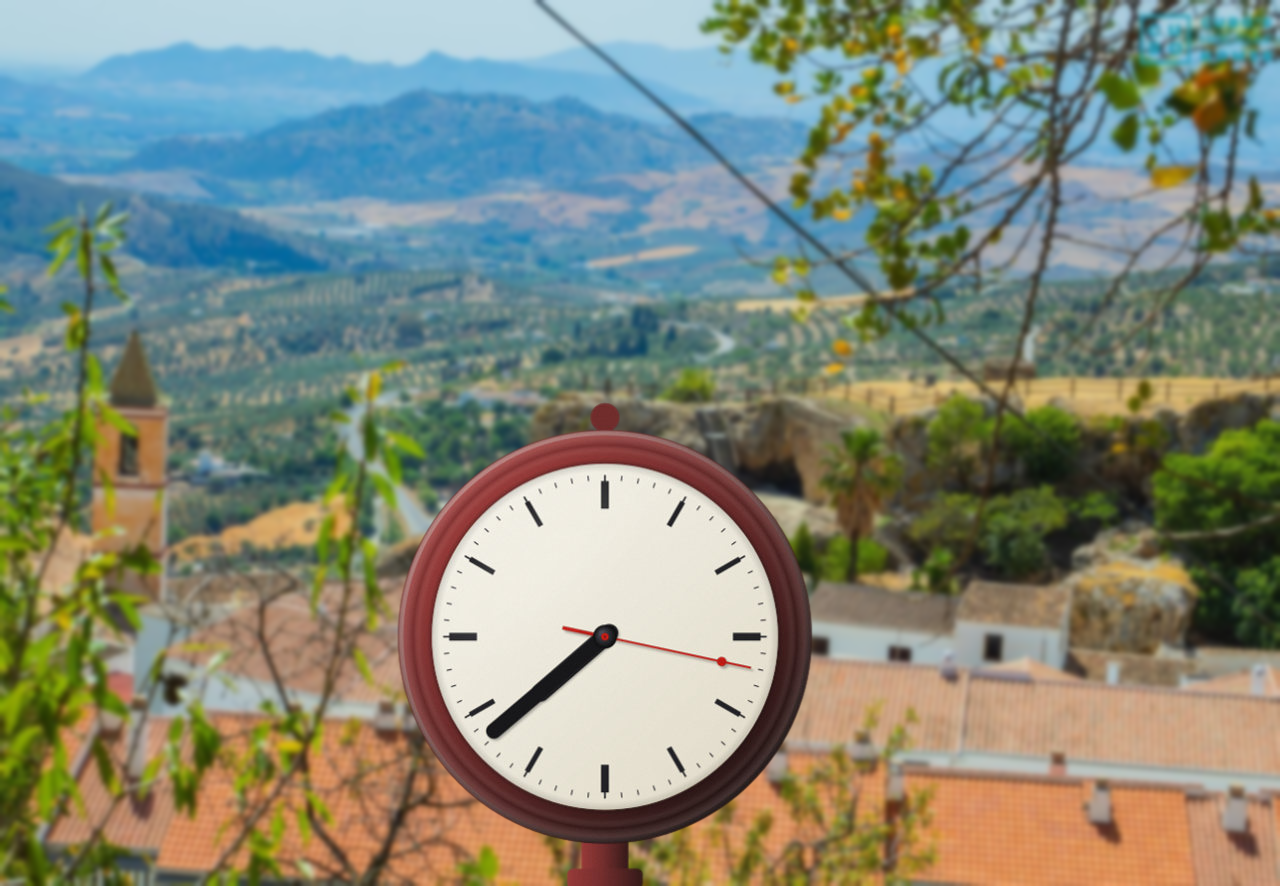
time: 7:38:17
